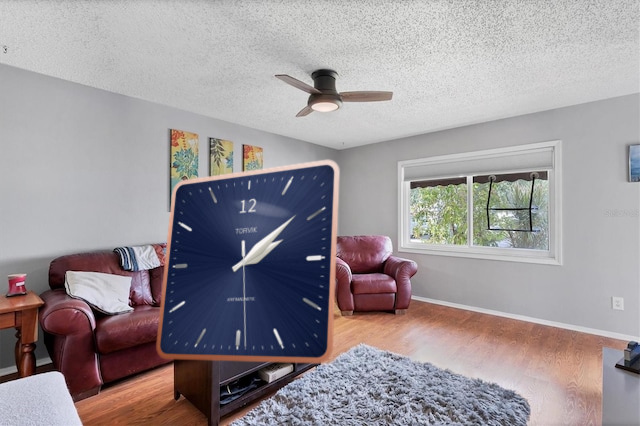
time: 2:08:29
